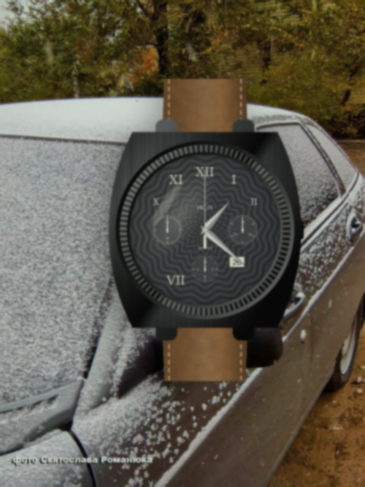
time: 1:22
